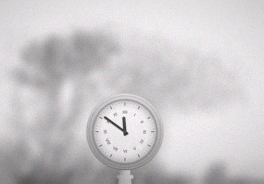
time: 11:51
